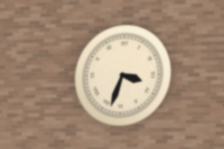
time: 3:33
